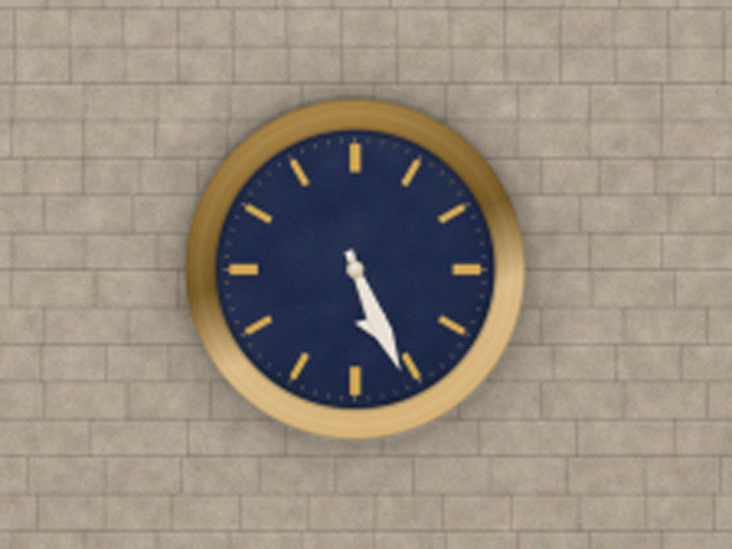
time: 5:26
